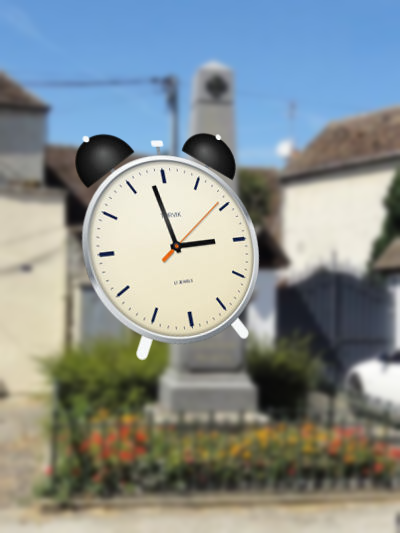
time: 2:58:09
